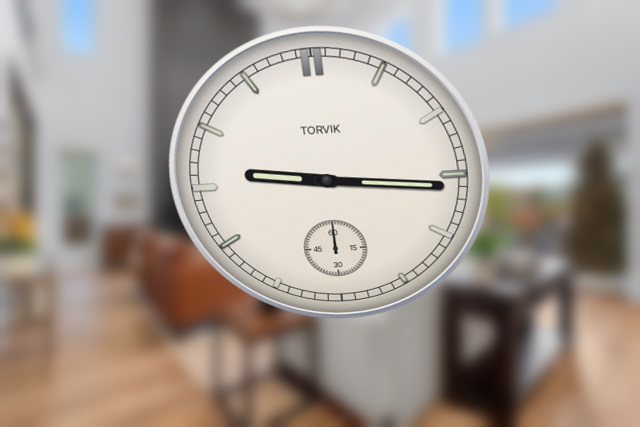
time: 9:16
